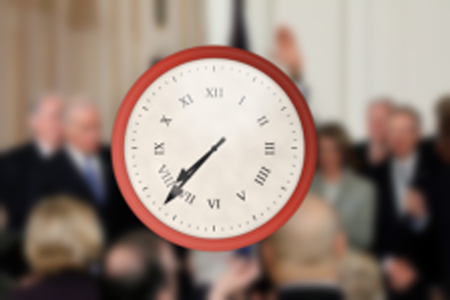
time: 7:37
